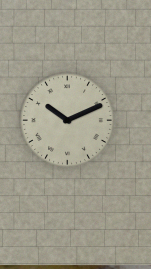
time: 10:11
